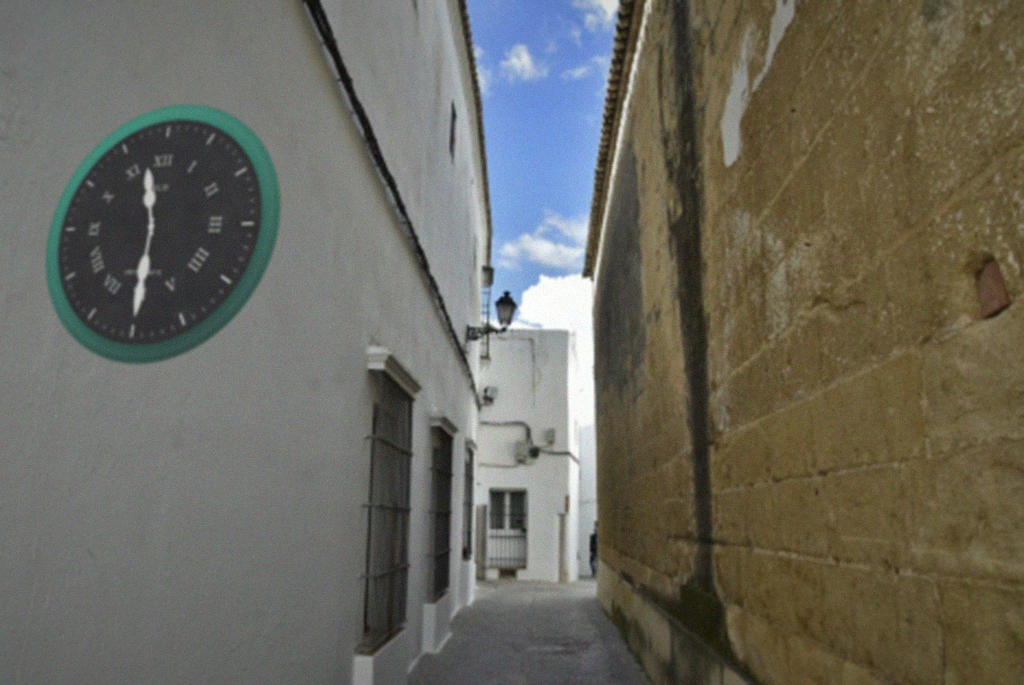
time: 11:30
